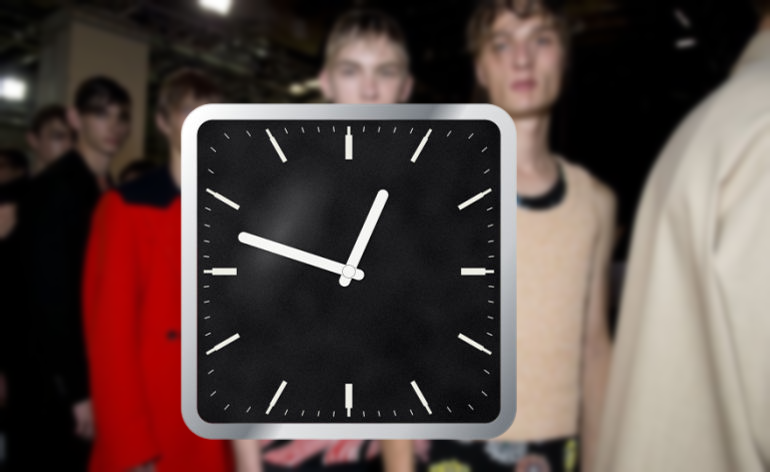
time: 12:48
